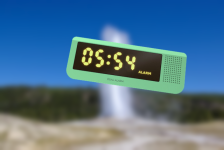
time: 5:54
